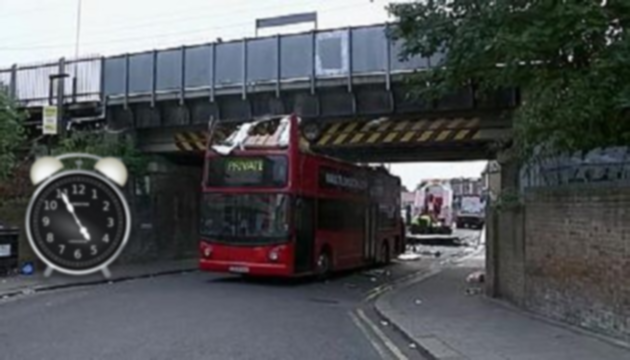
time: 4:55
